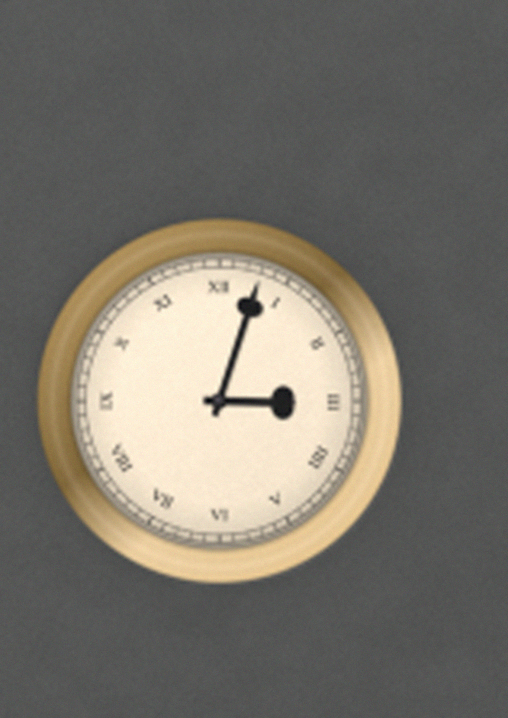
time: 3:03
